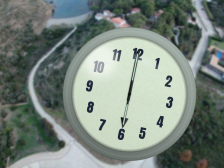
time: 6:00
